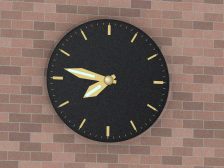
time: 7:47
